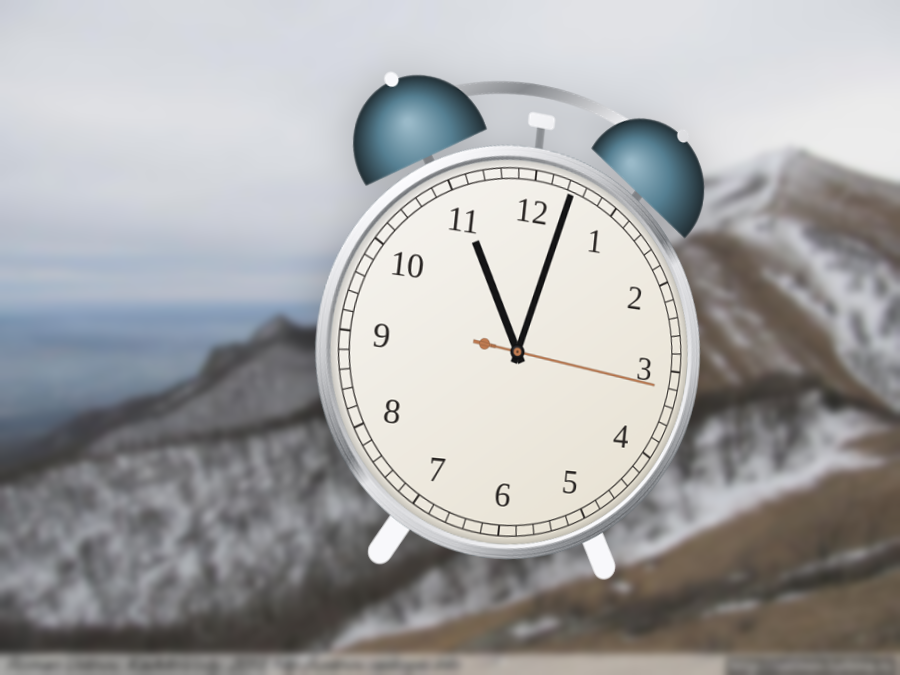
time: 11:02:16
